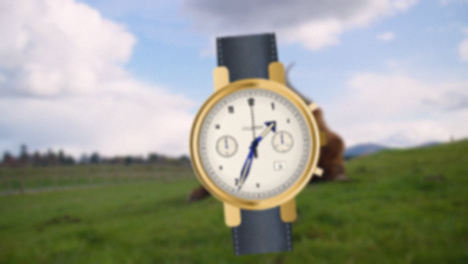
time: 1:34
